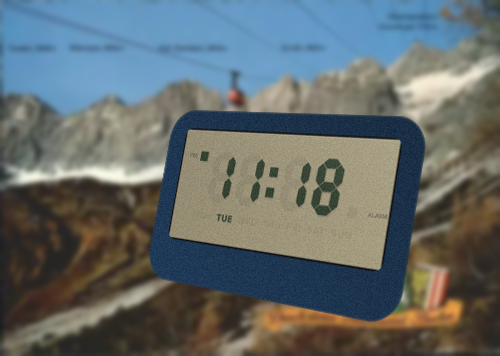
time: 11:18
